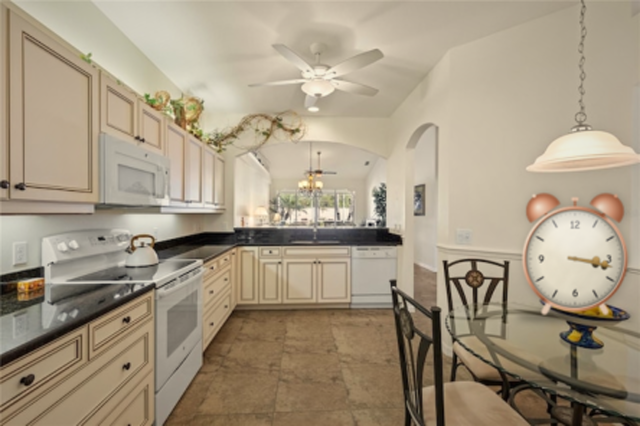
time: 3:17
